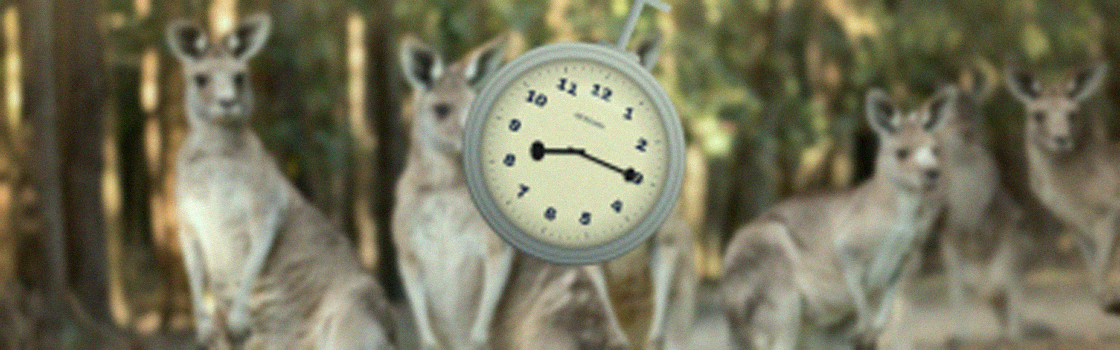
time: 8:15
